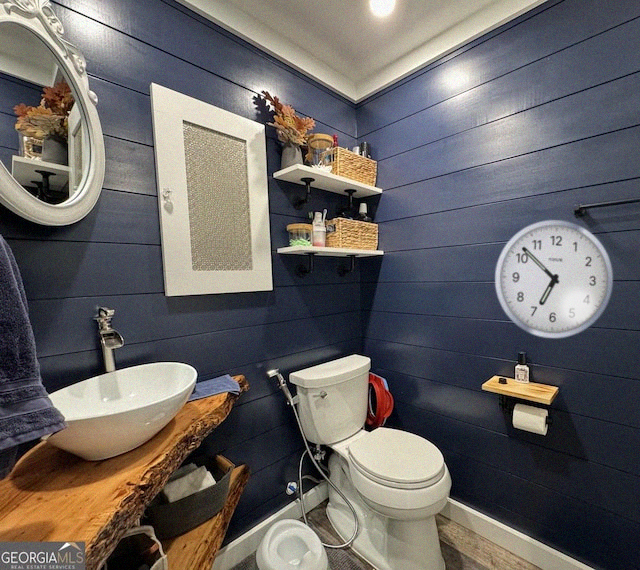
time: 6:52
